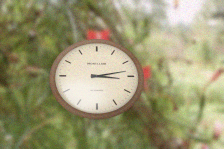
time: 3:13
